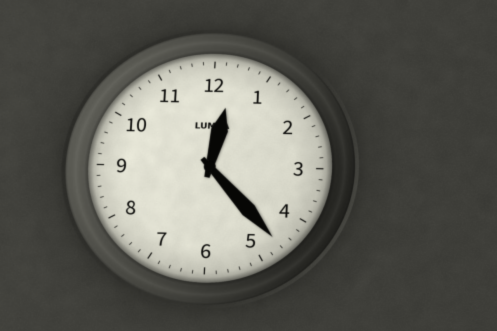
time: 12:23
